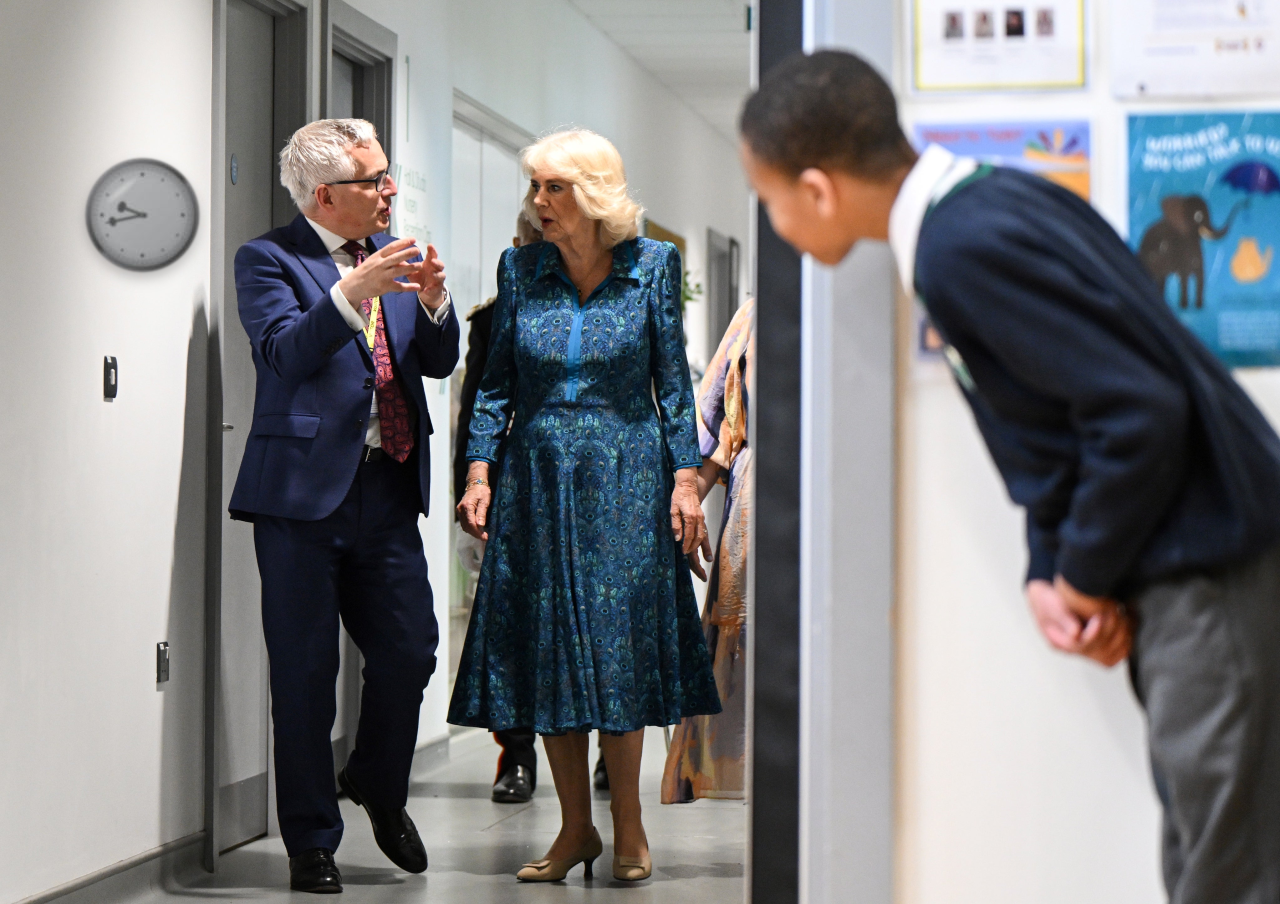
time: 9:43
